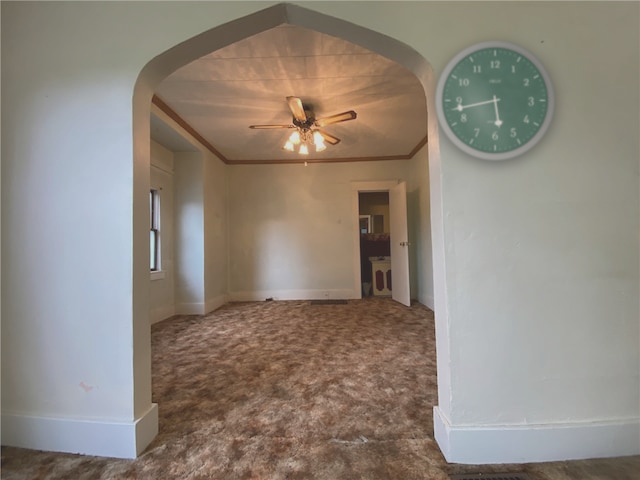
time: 5:43
